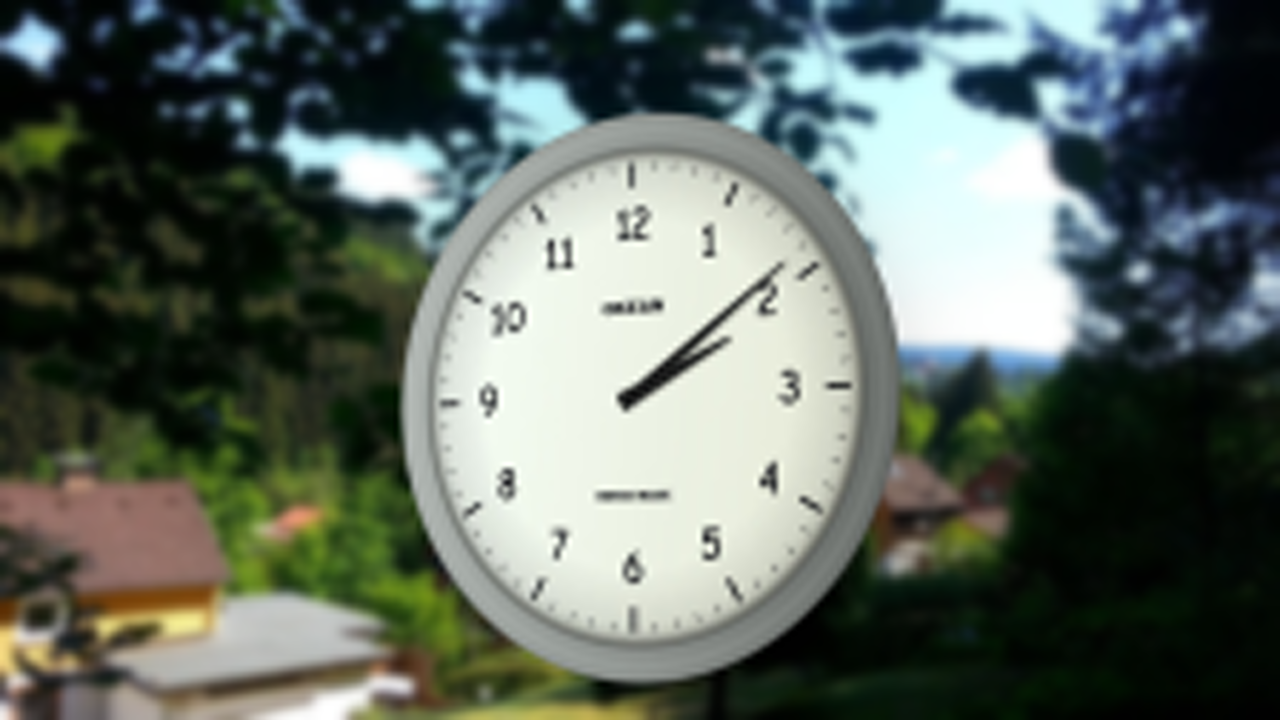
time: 2:09
